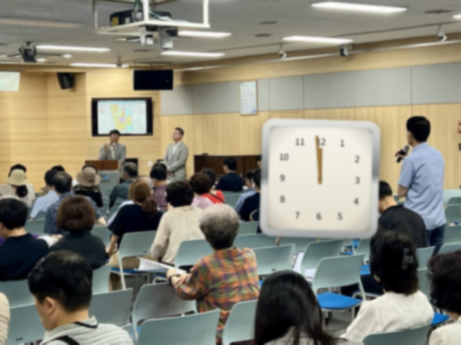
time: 11:59
